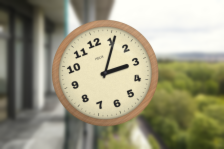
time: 3:06
